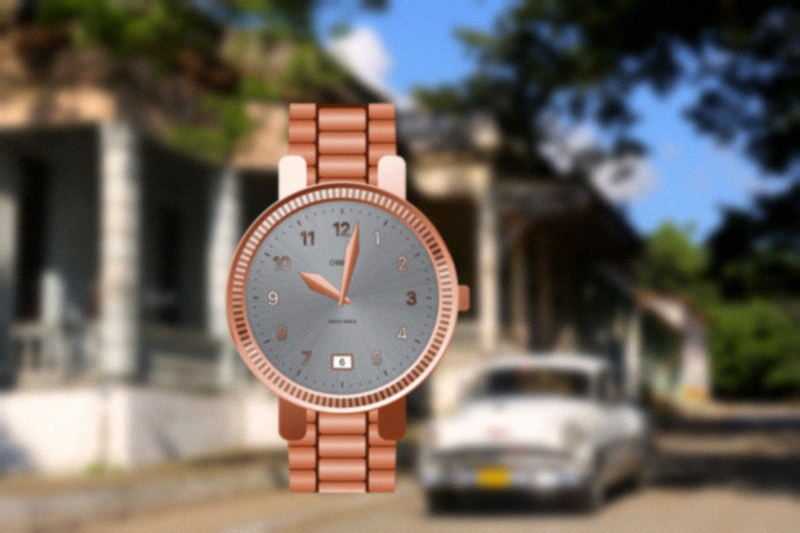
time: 10:02
